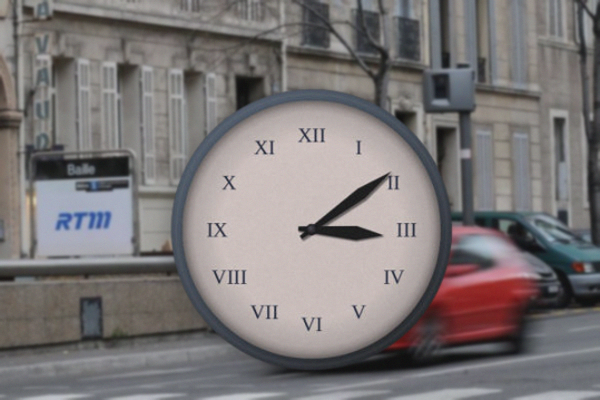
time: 3:09
